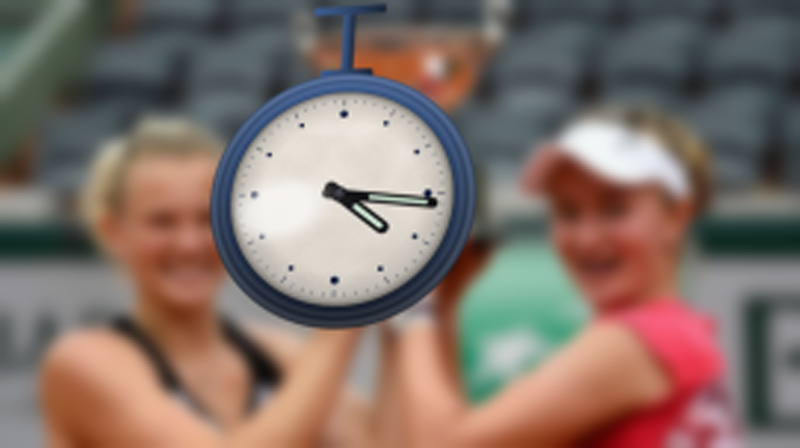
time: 4:16
